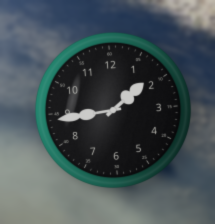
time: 1:44
